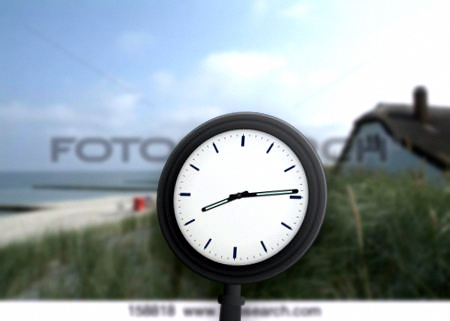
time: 8:14
